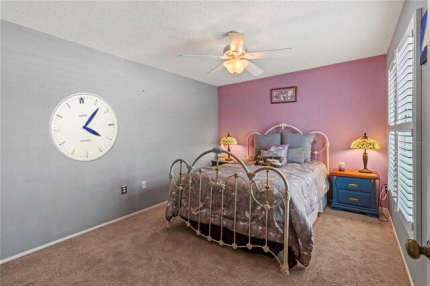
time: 4:07
